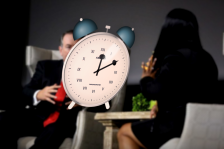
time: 12:10
